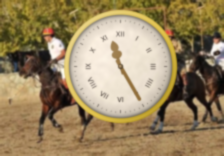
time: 11:25
